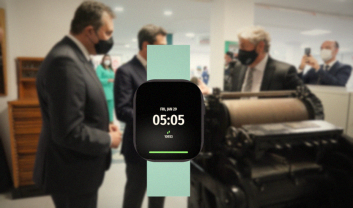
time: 5:05
